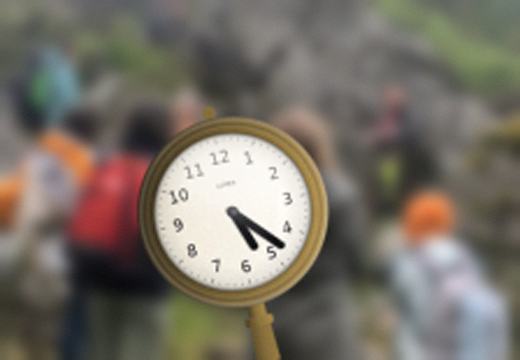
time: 5:23
